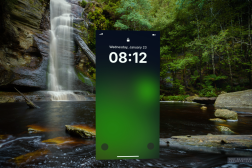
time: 8:12
